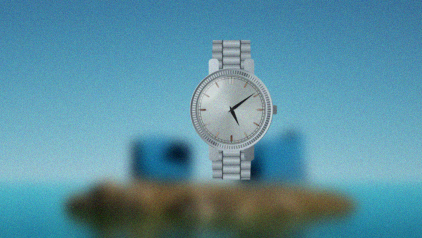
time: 5:09
